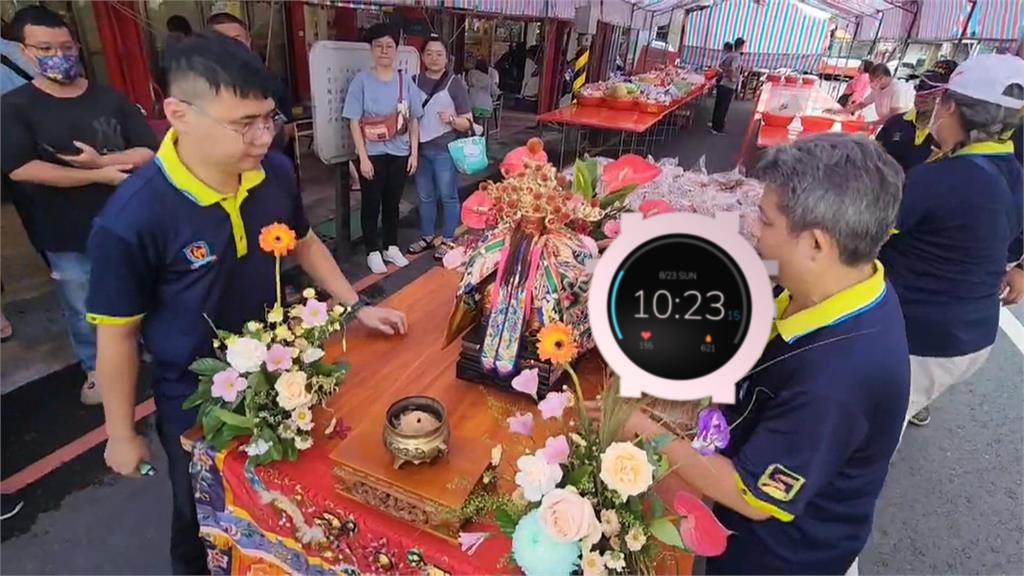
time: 10:23:15
